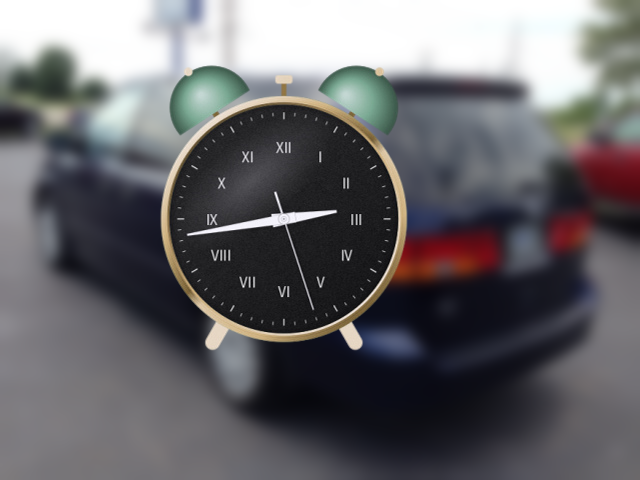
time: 2:43:27
